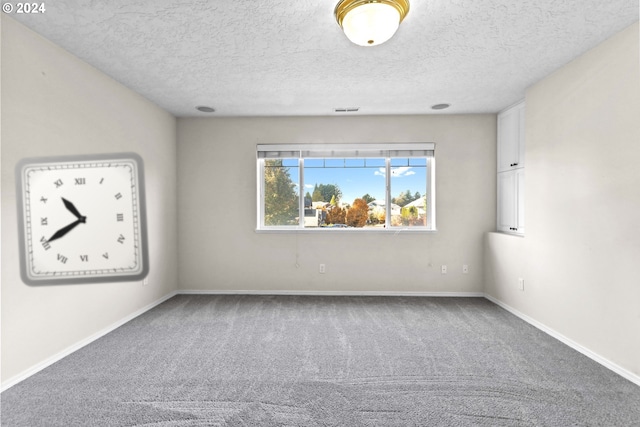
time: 10:40
